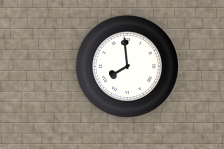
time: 7:59
